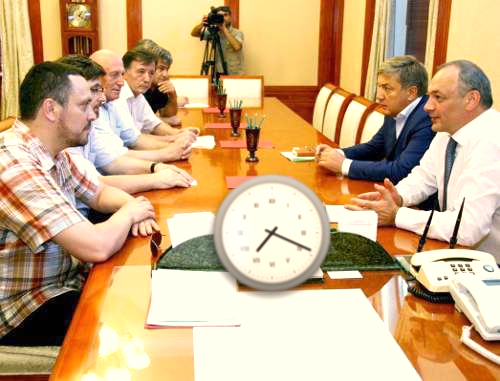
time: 7:19
